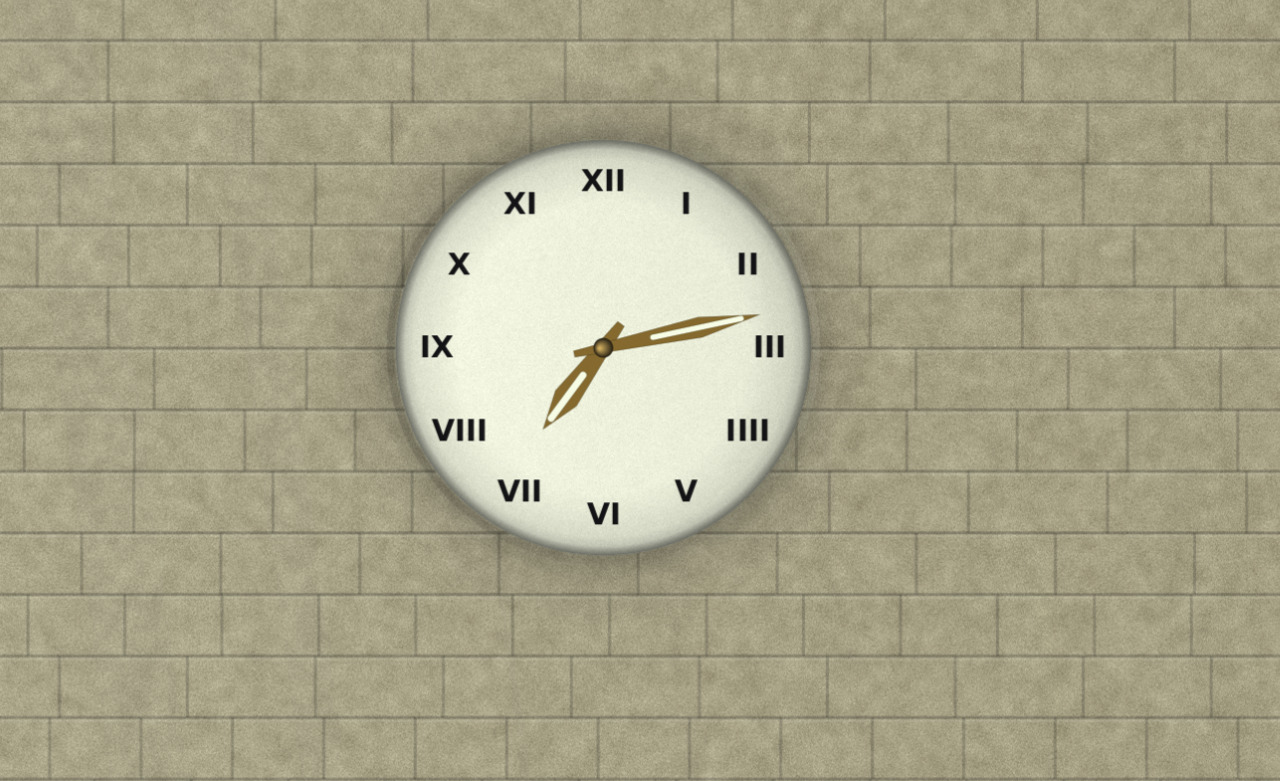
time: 7:13
